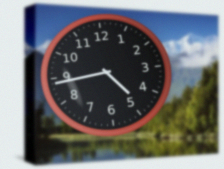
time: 4:44
